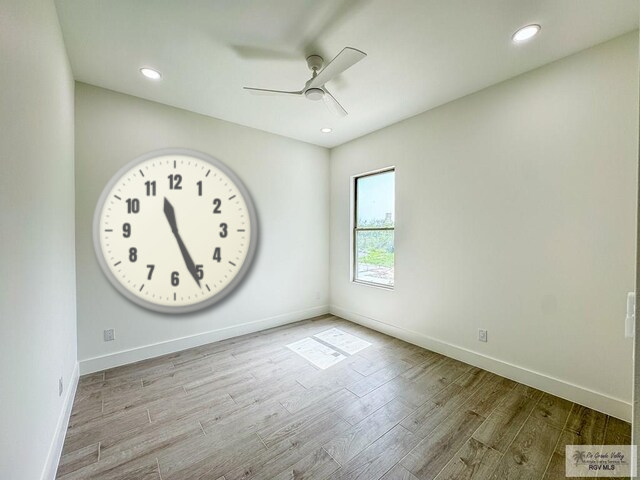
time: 11:26
